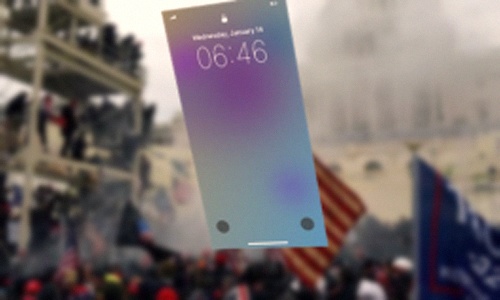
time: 6:46
